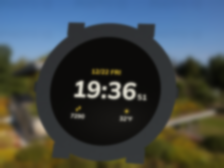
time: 19:36
